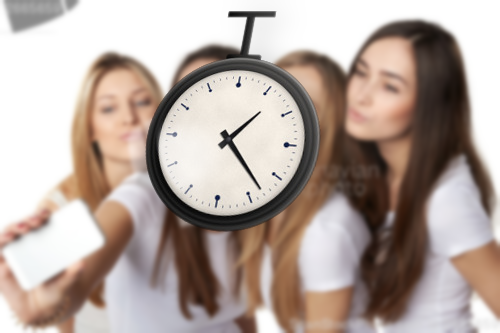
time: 1:23
